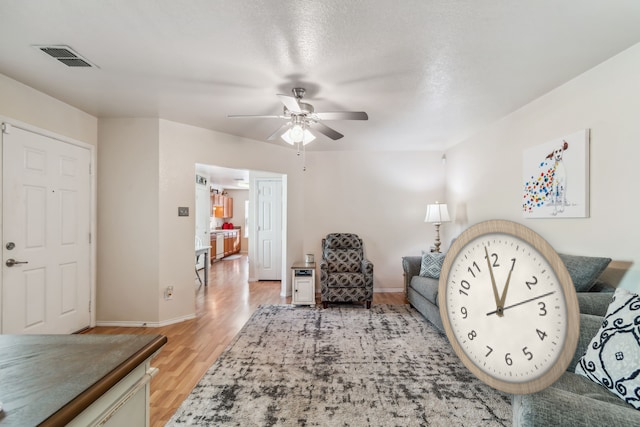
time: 12:59:13
